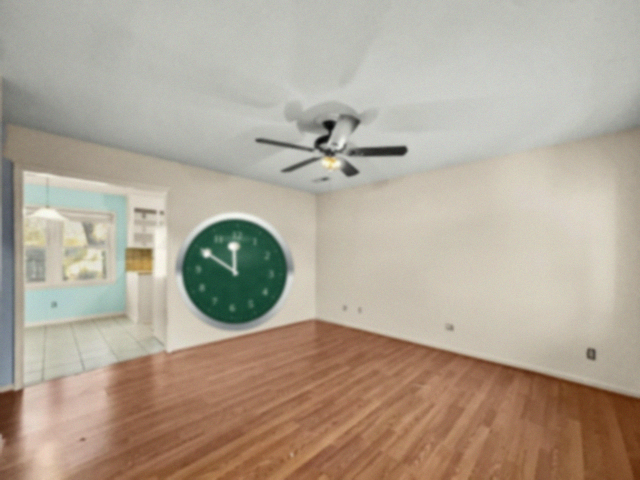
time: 11:50
